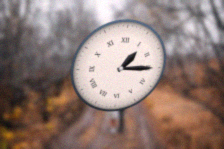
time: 1:15
